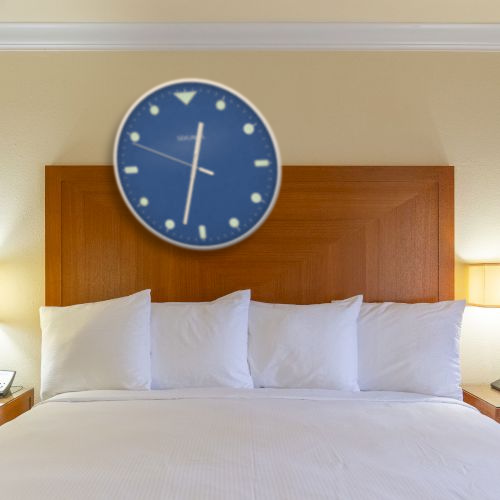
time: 12:32:49
